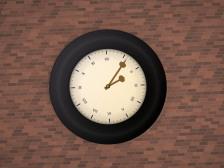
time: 2:06
